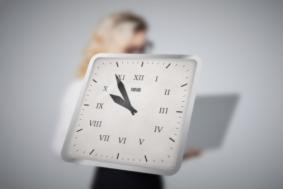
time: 9:54
